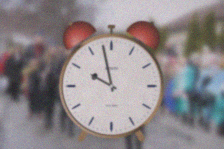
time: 9:58
